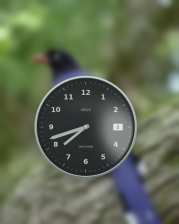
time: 7:42
